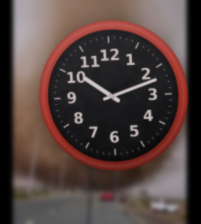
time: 10:12
